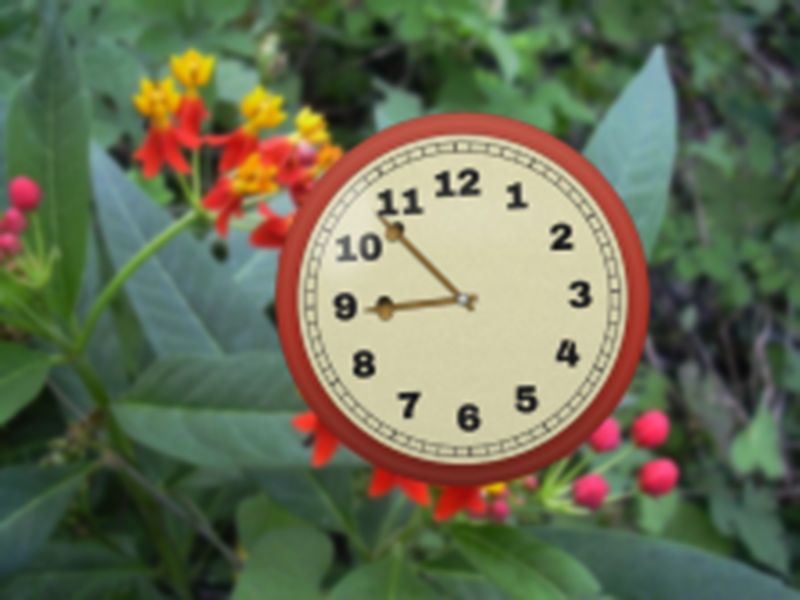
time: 8:53
